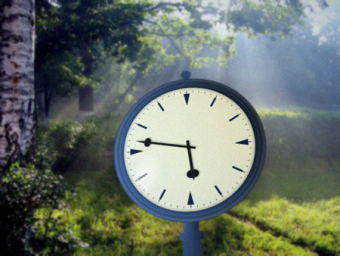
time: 5:47
